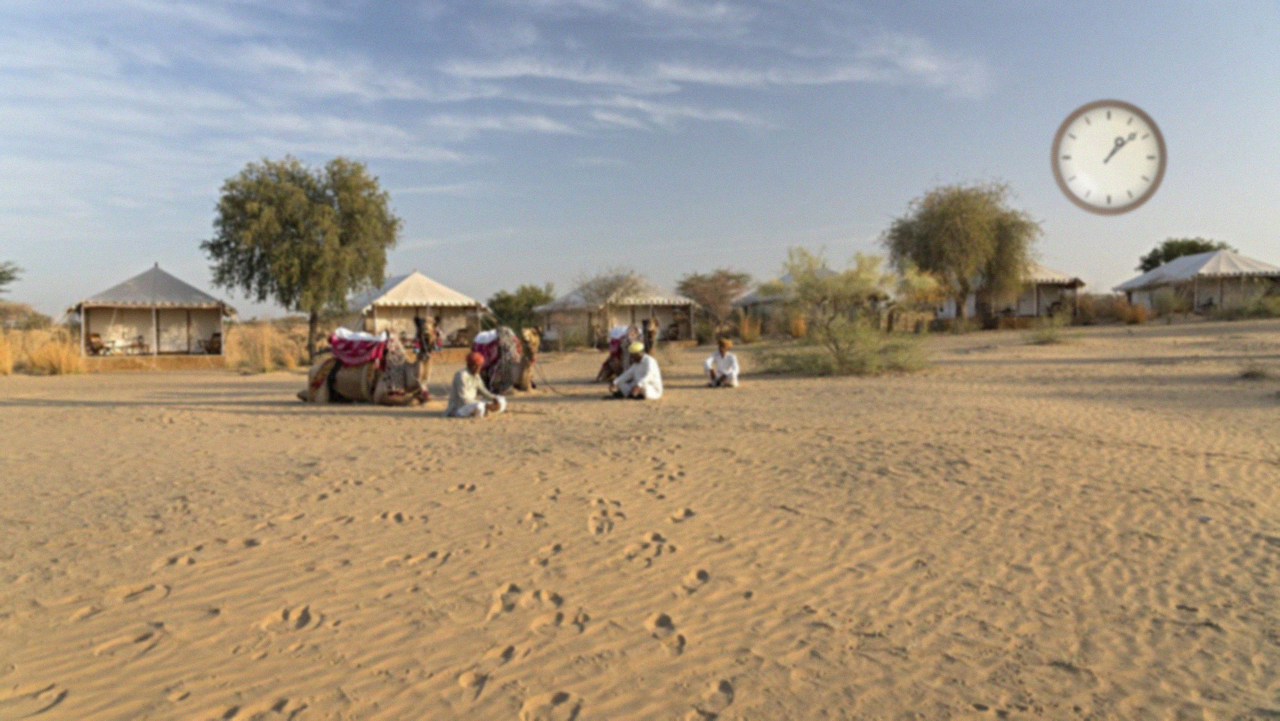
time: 1:08
